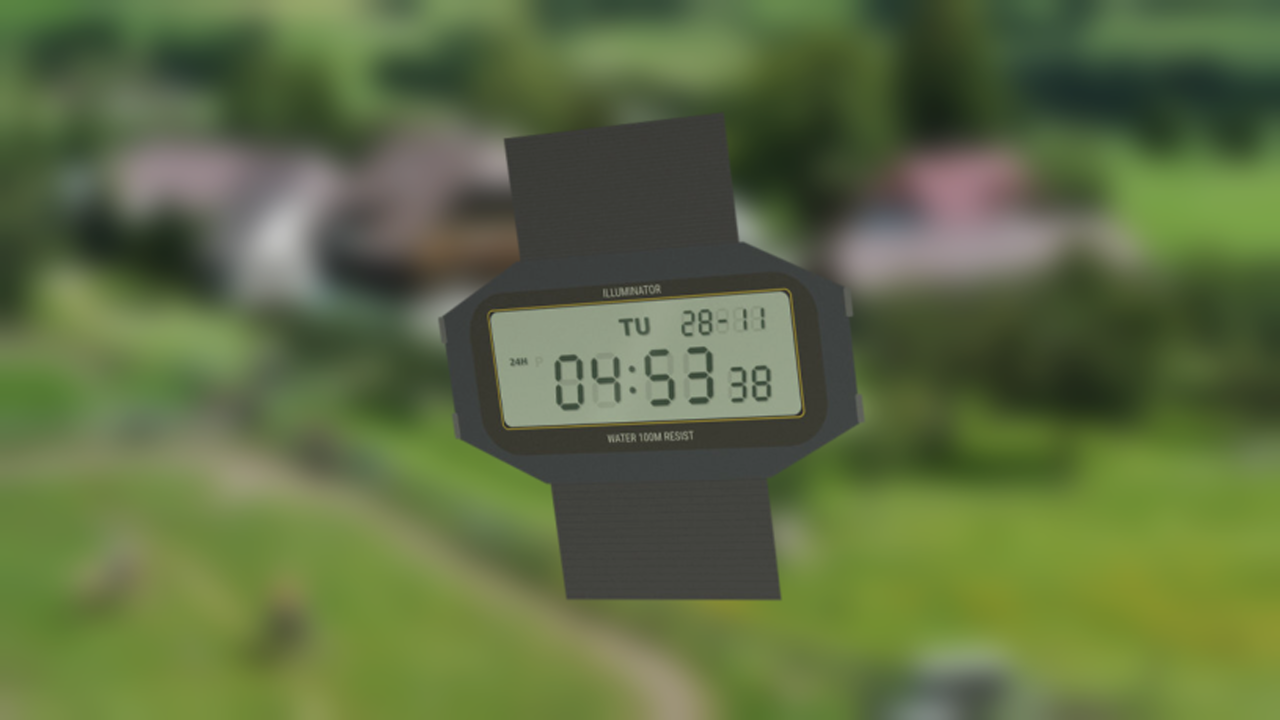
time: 4:53:38
